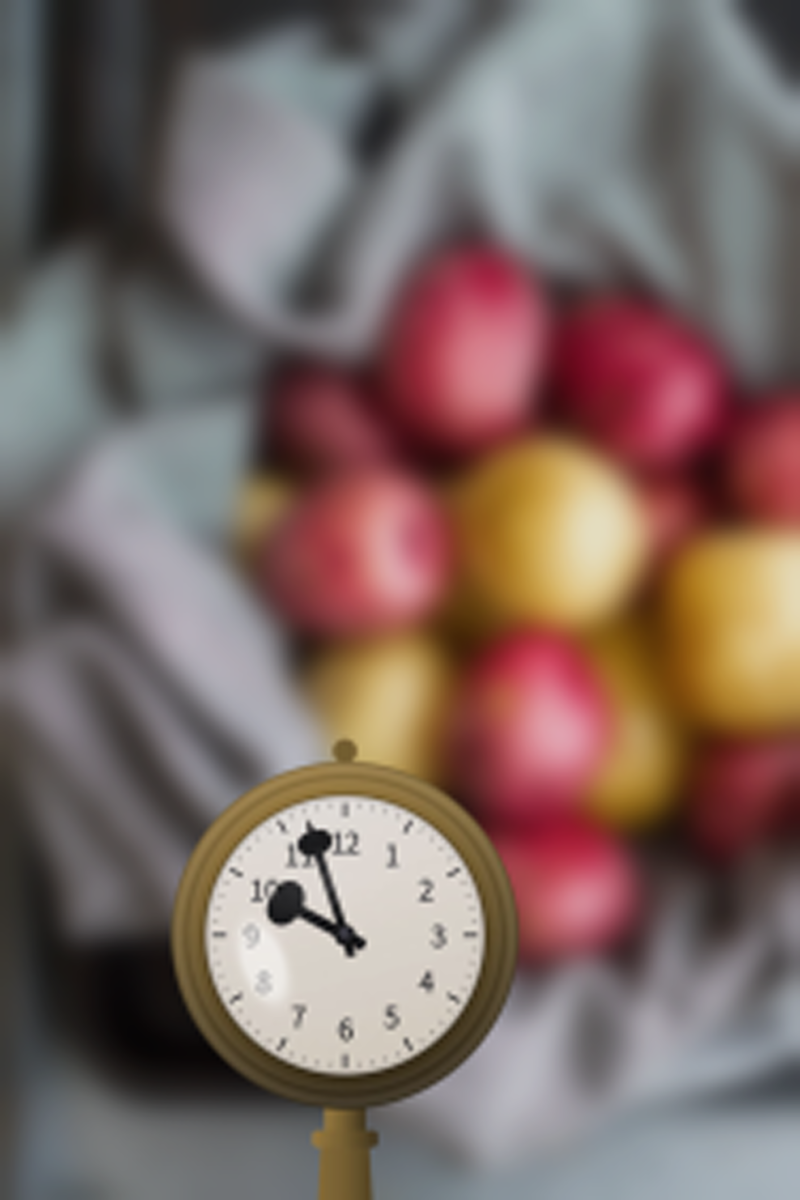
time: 9:57
